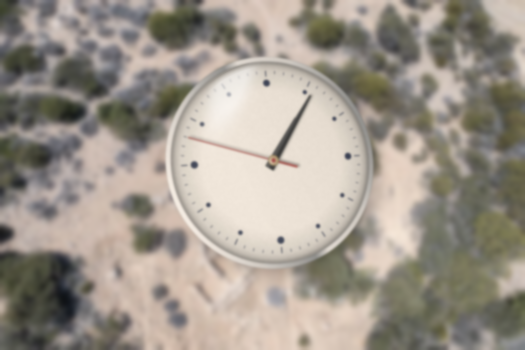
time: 1:05:48
